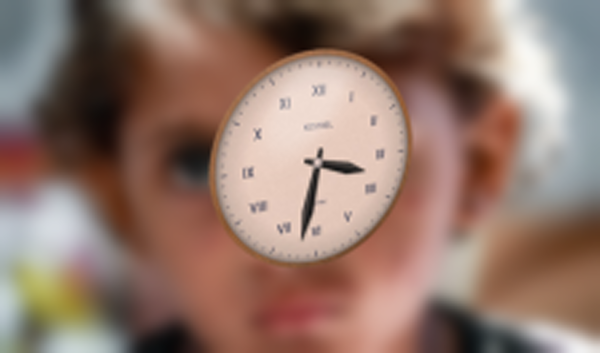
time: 3:32
